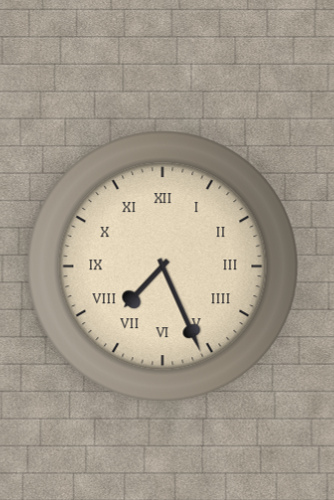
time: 7:26
